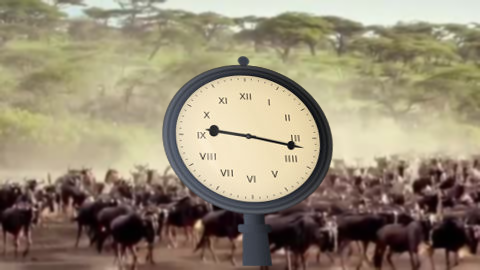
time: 9:17
